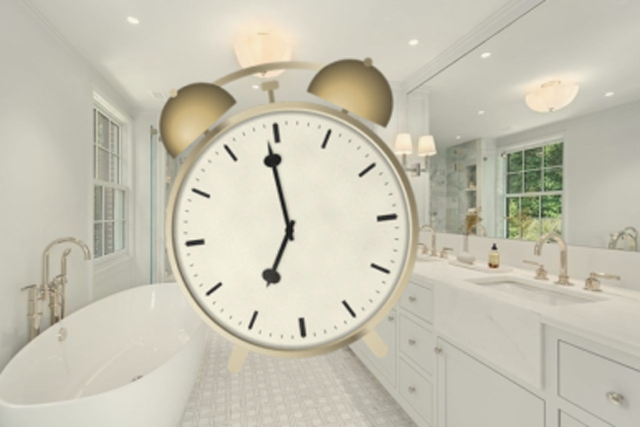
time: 6:59
